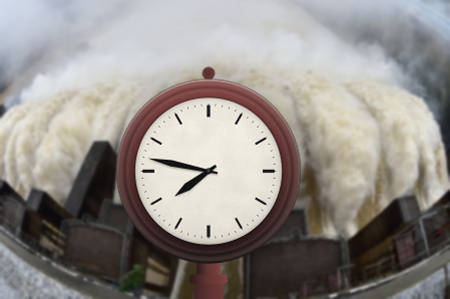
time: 7:47
